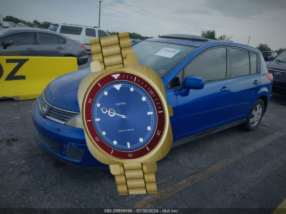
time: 9:49
